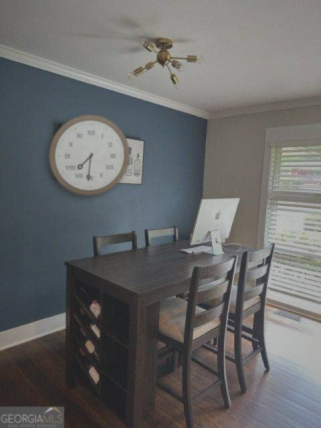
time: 7:31
